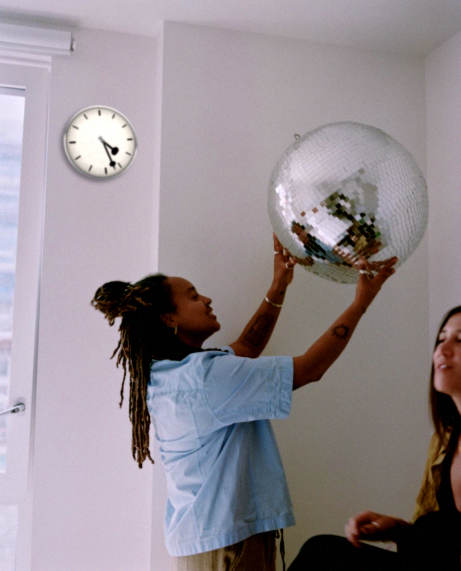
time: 4:27
